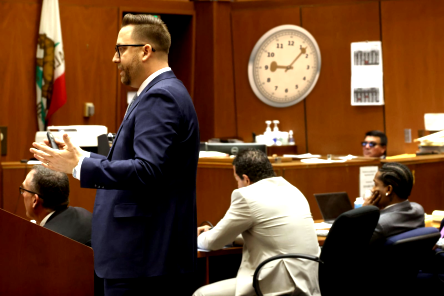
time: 9:07
